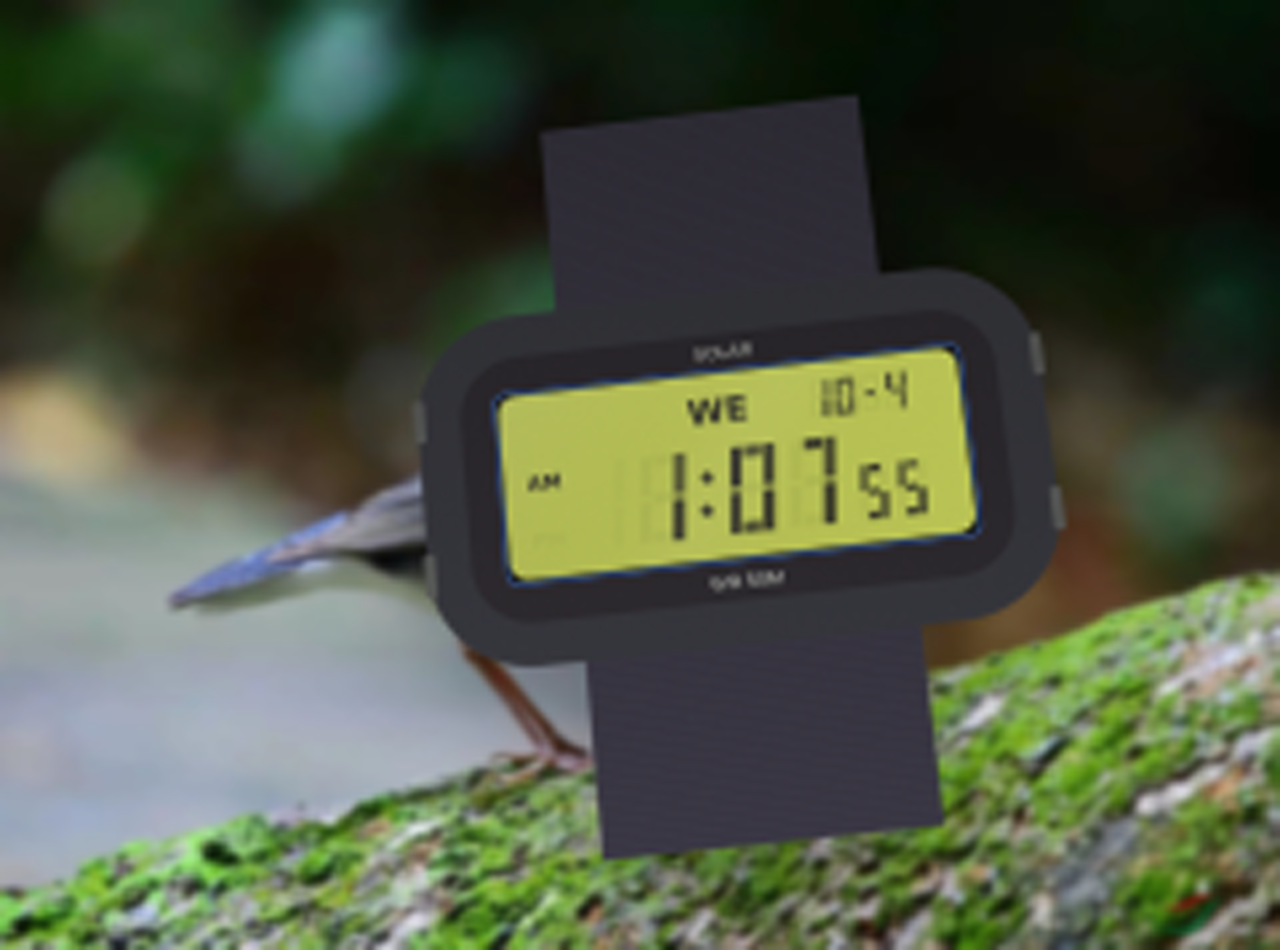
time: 1:07:55
